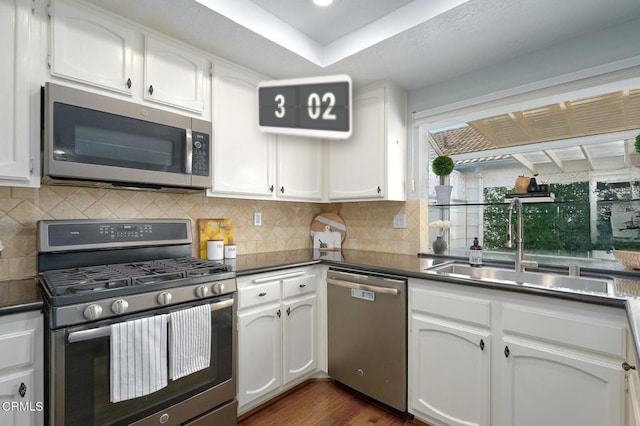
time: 3:02
